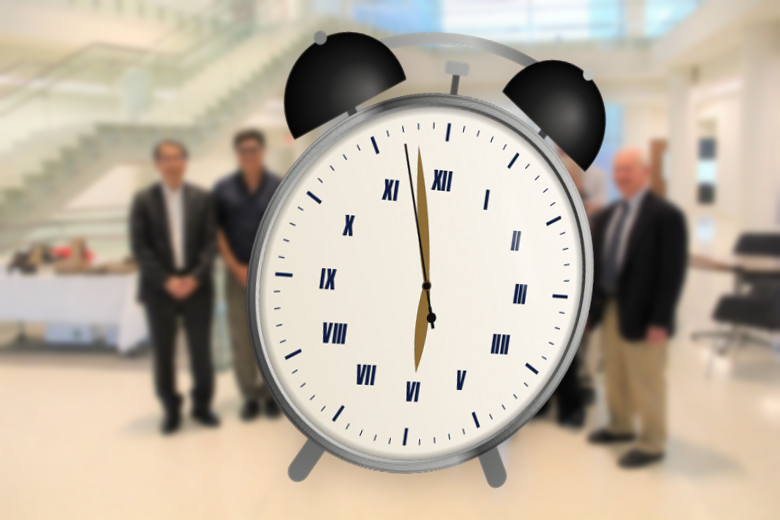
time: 5:57:57
